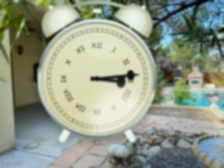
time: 3:14
